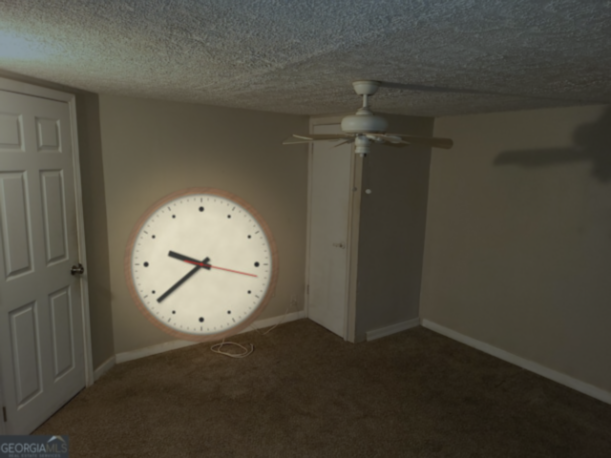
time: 9:38:17
